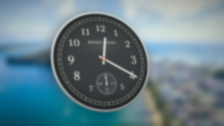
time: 12:20
